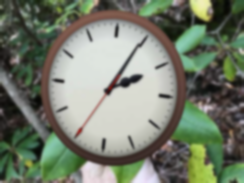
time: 2:04:35
